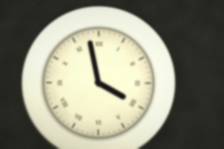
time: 3:58
